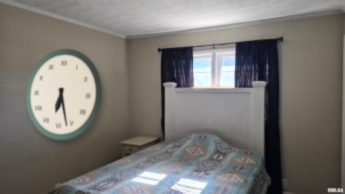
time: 6:27
